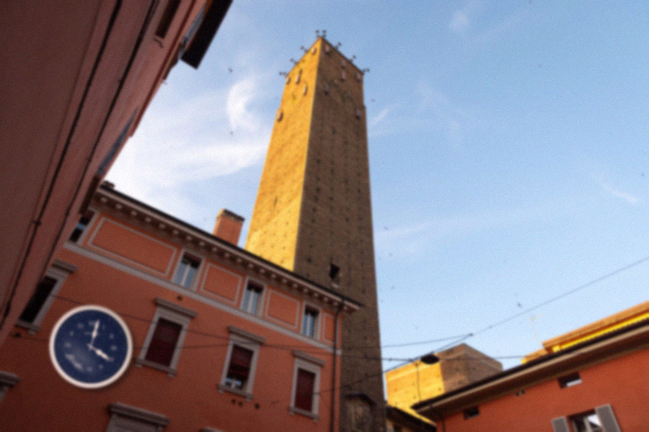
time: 4:02
